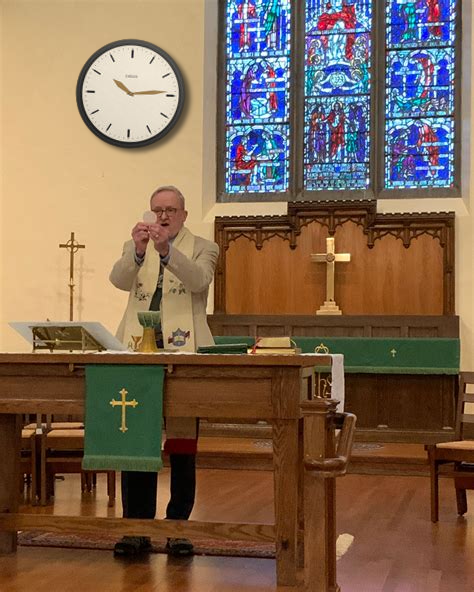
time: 10:14
